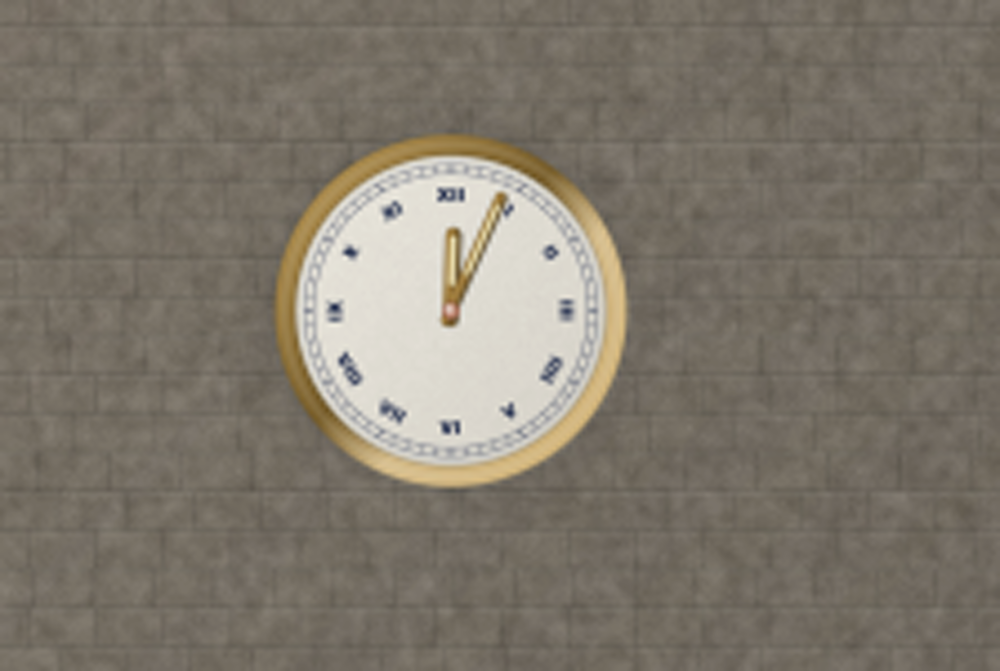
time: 12:04
